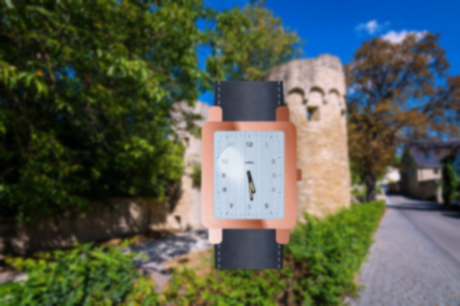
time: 5:29
